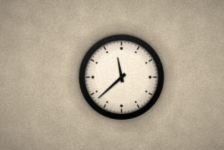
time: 11:38
